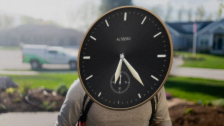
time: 6:23
